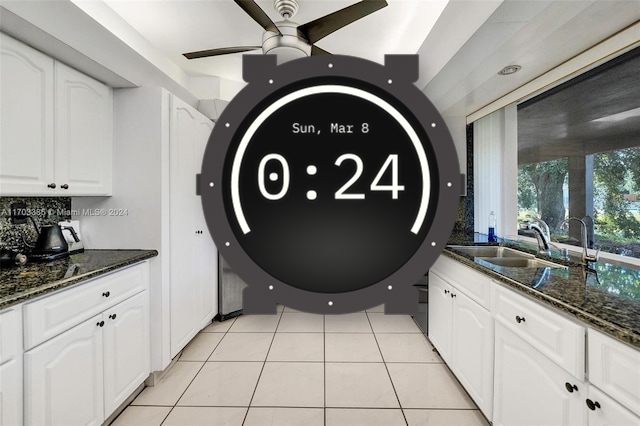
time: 0:24
